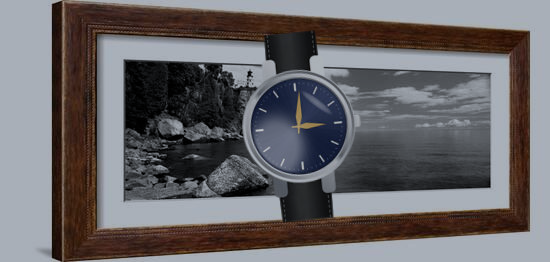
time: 3:01
